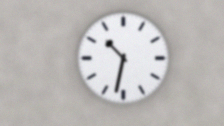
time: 10:32
